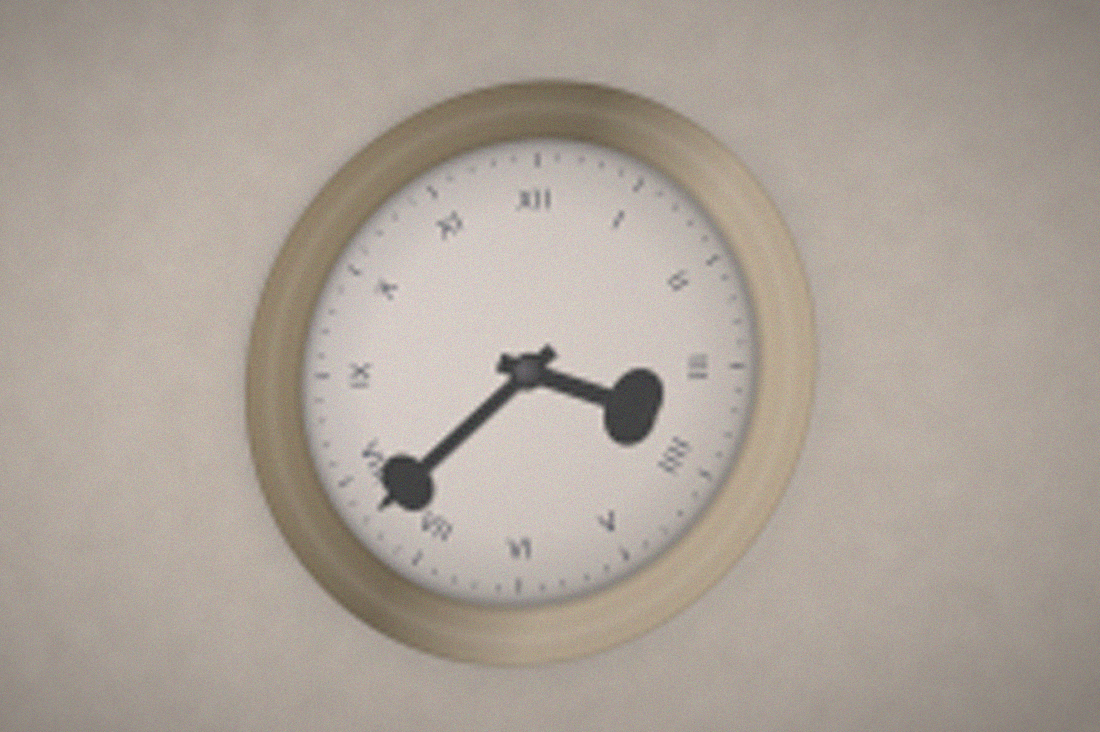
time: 3:38
